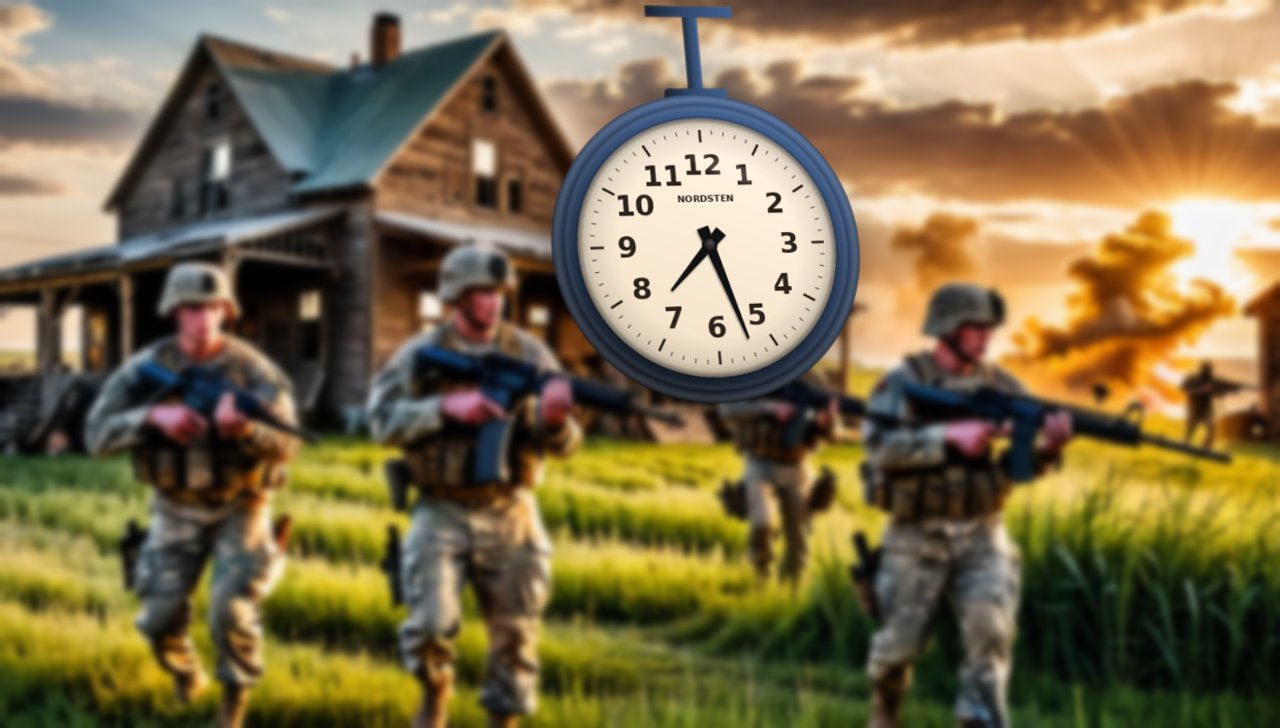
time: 7:27
